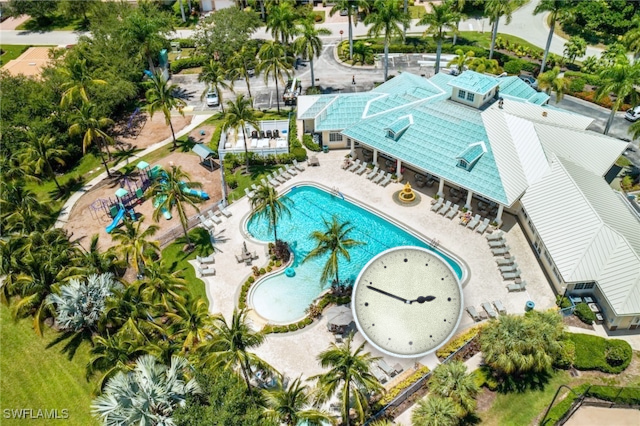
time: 2:49
